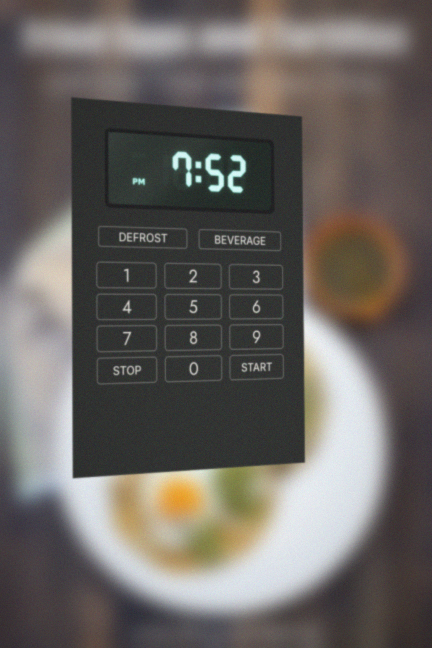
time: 7:52
